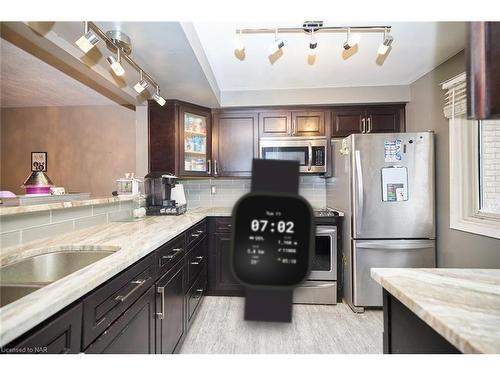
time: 7:02
